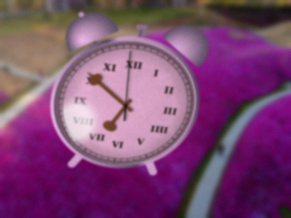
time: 6:50:59
